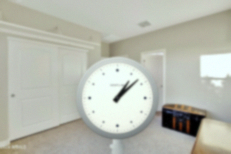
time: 1:08
